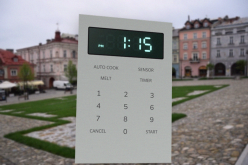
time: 1:15
